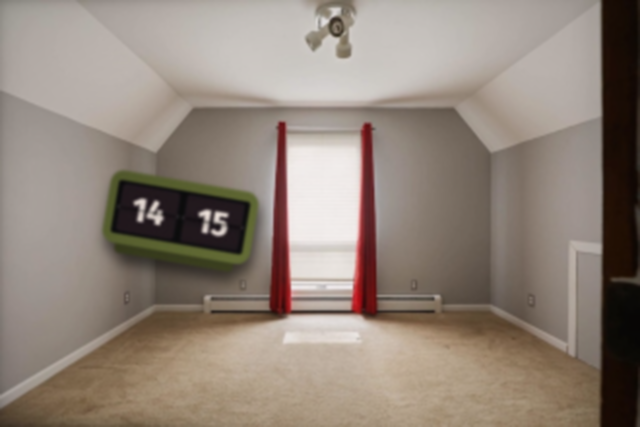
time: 14:15
